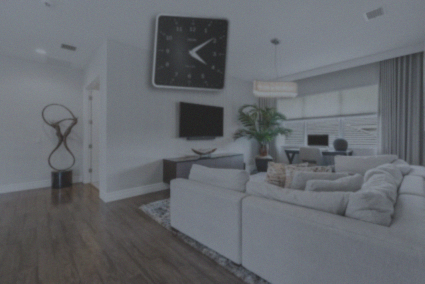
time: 4:09
